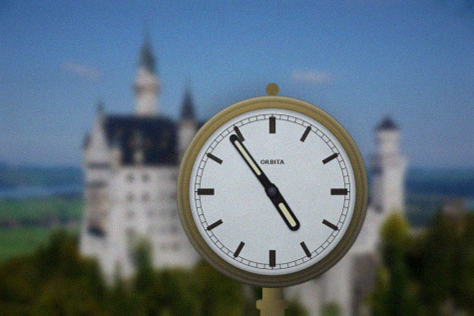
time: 4:54
